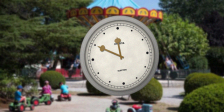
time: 11:50
